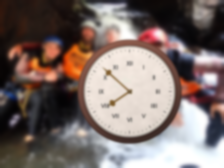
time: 7:52
